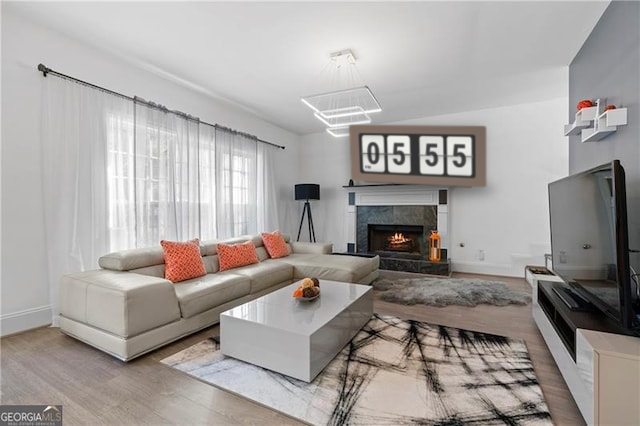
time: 5:55
